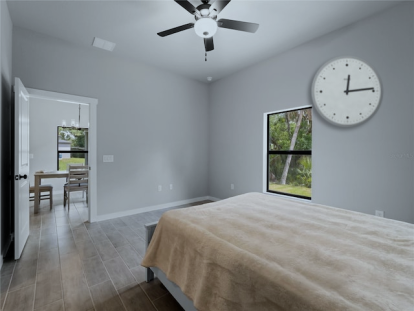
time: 12:14
